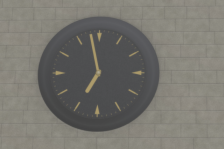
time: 6:58
